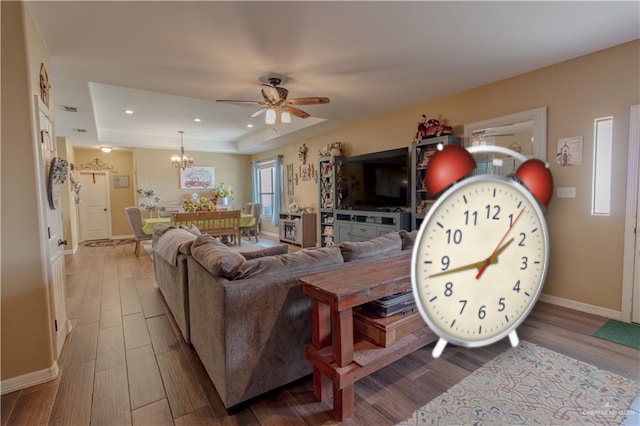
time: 1:43:06
